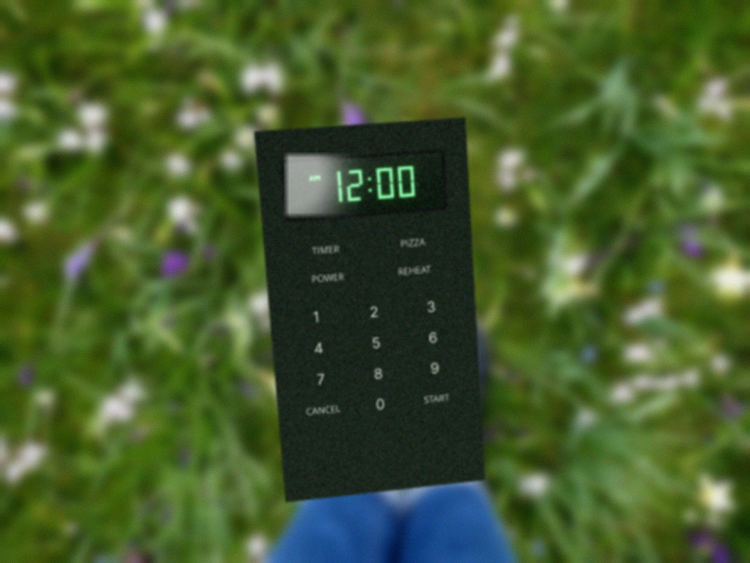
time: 12:00
